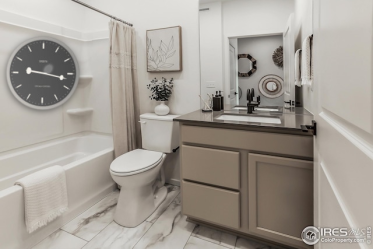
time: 9:17
